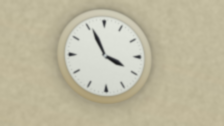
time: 3:56
